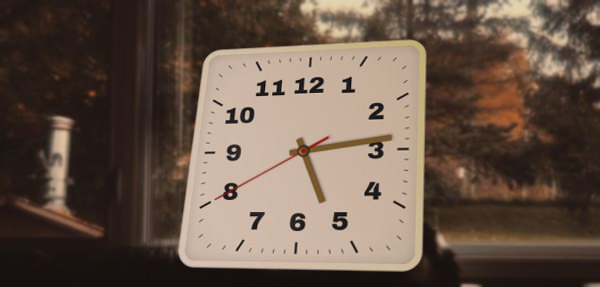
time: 5:13:40
